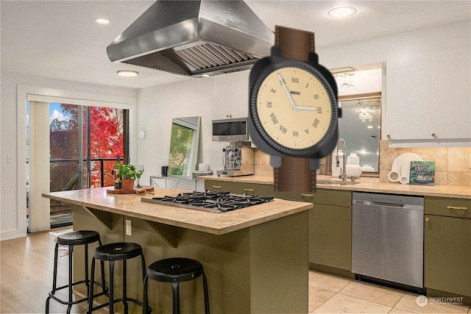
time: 2:55
